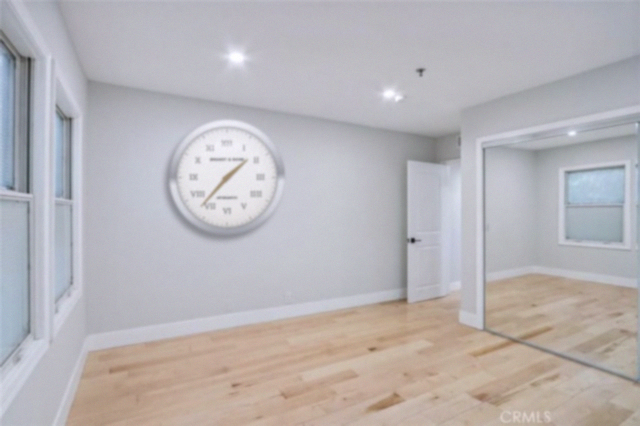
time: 1:37
